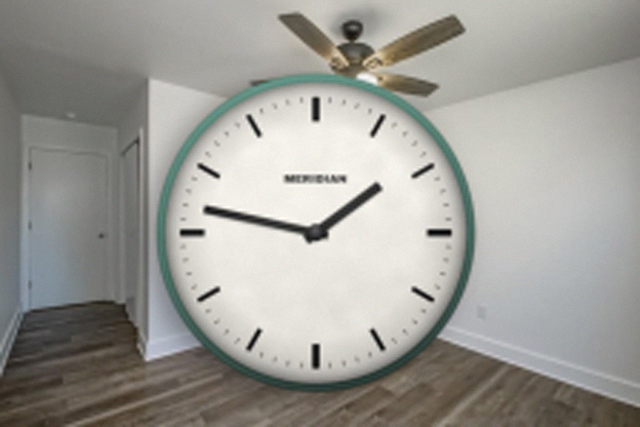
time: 1:47
